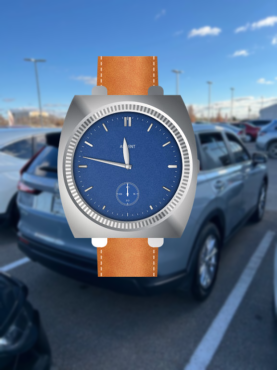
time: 11:47
